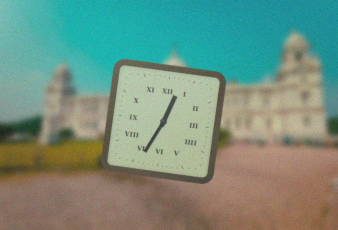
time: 12:34
